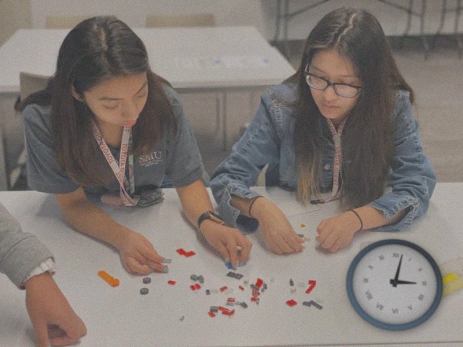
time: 3:02
